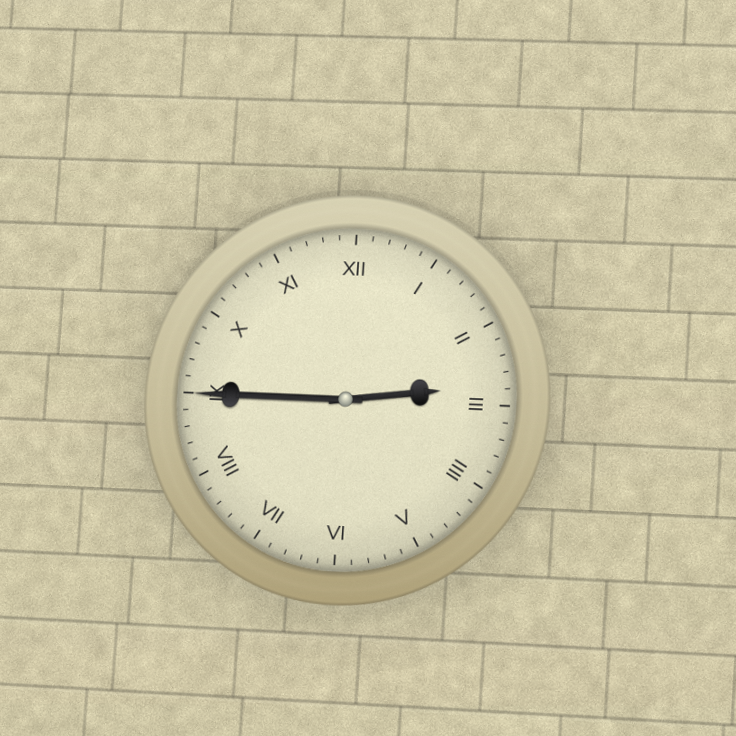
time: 2:45
